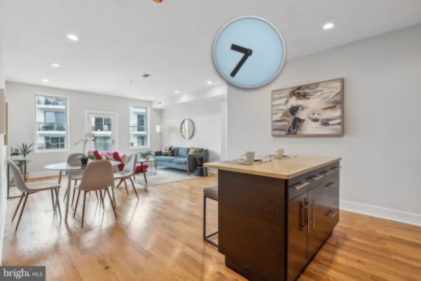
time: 9:36
